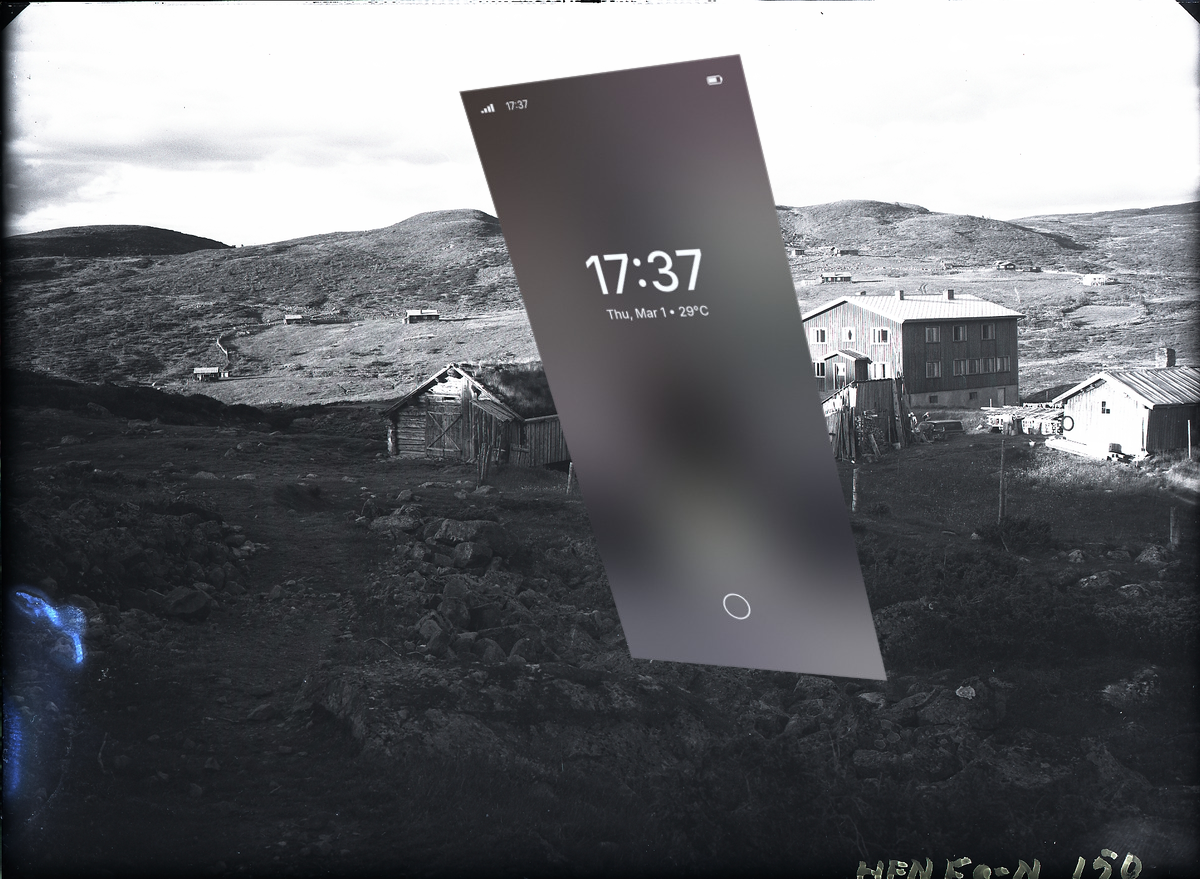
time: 17:37
